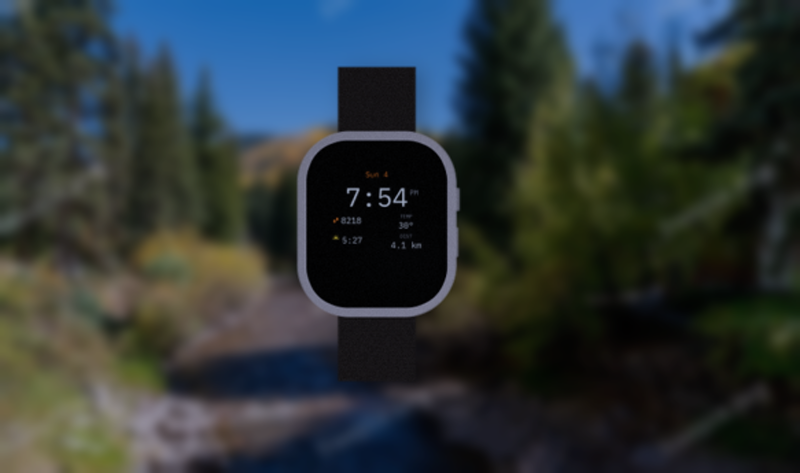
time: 7:54
